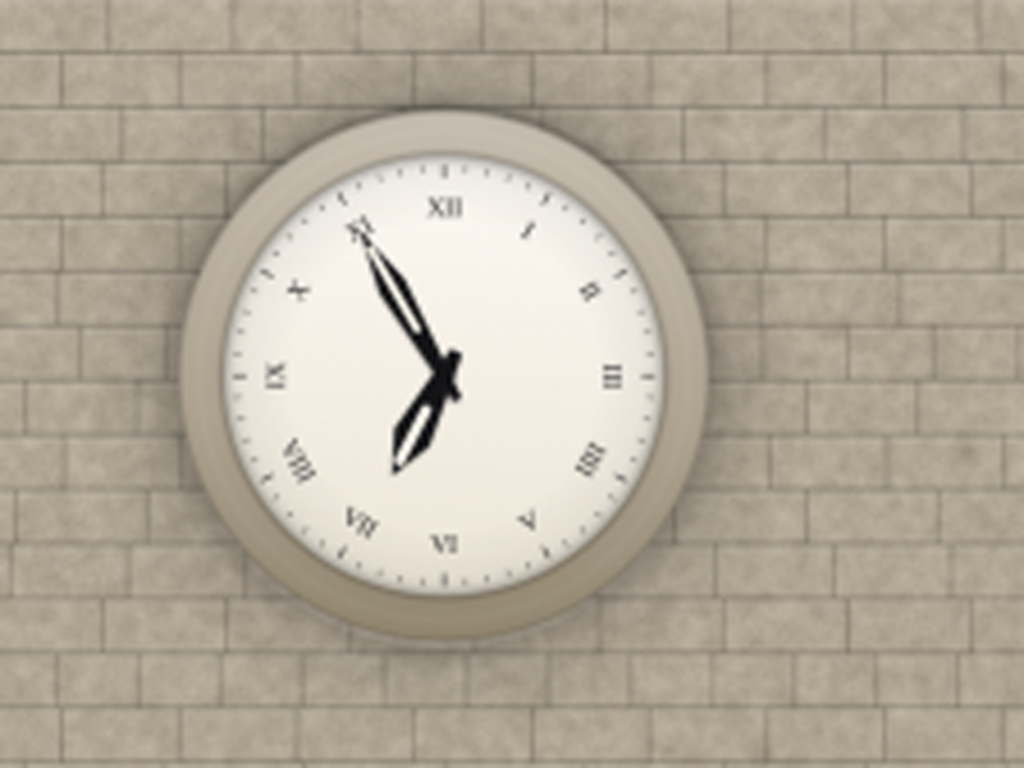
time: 6:55
